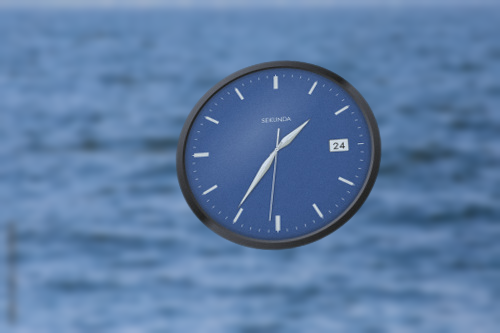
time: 1:35:31
